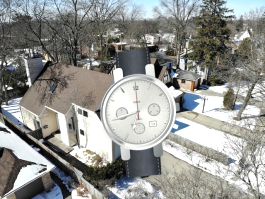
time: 6:43
